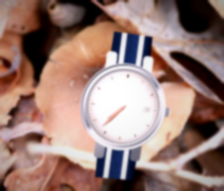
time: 7:37
